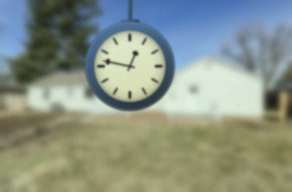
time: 12:47
